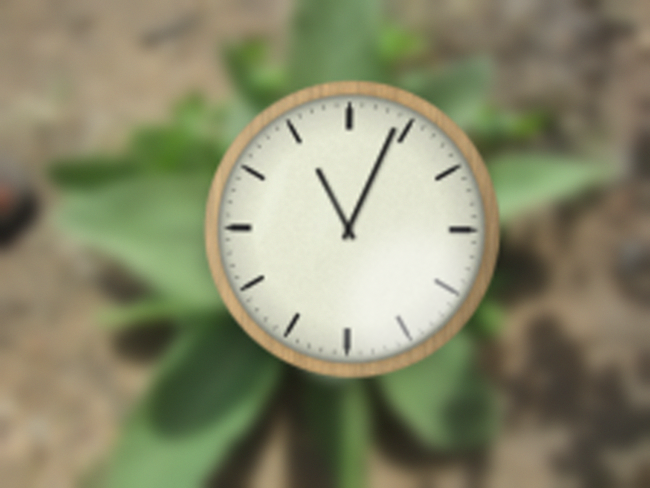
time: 11:04
